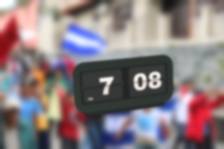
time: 7:08
